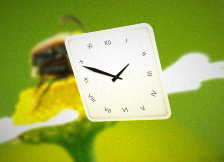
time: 1:49
